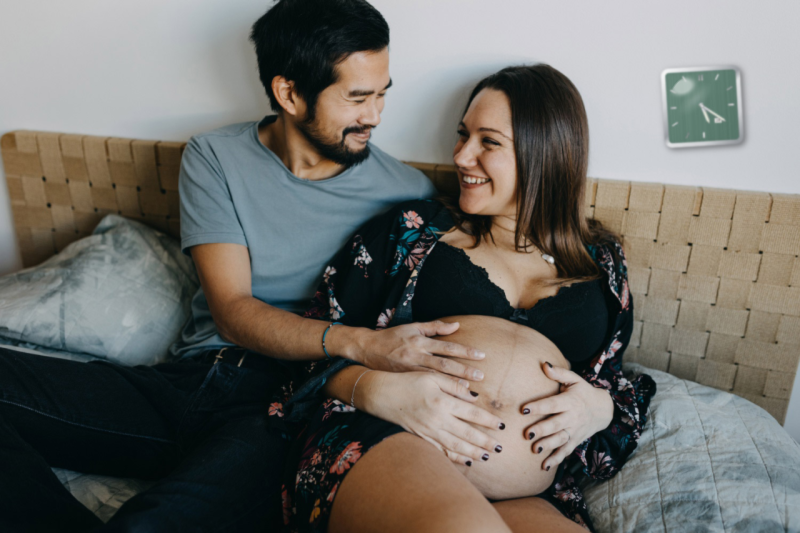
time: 5:21
